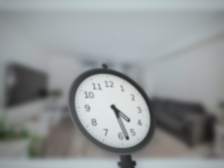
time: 4:28
